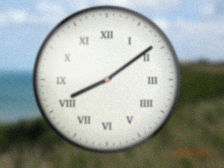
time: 8:09
